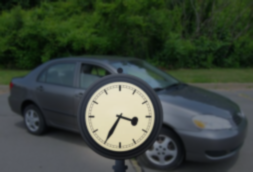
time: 3:35
